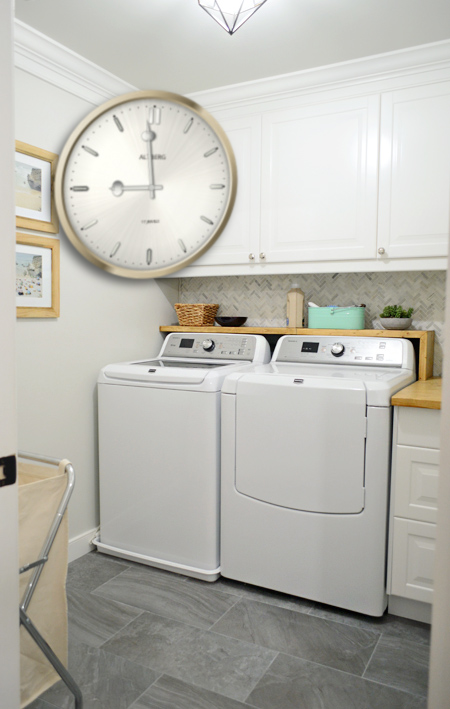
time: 8:59
